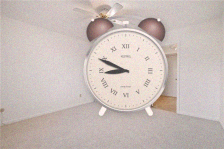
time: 8:49
